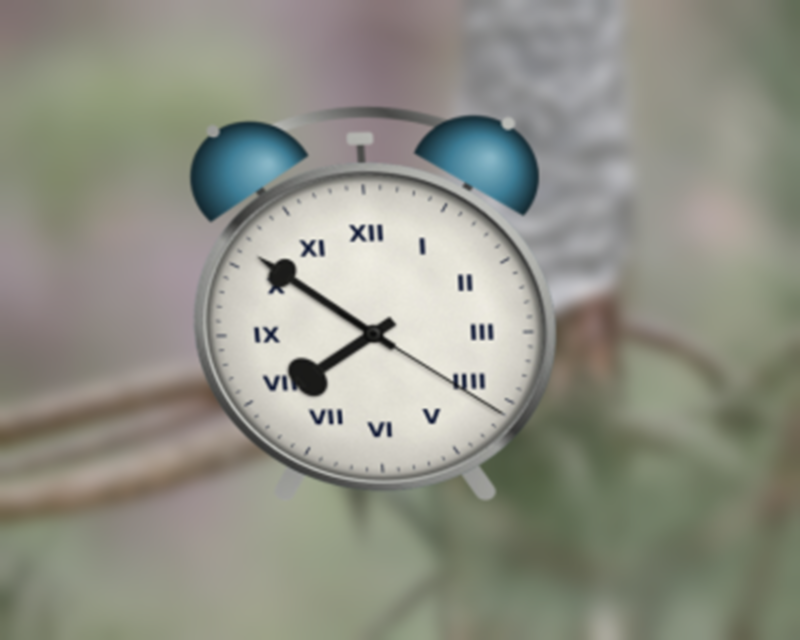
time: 7:51:21
